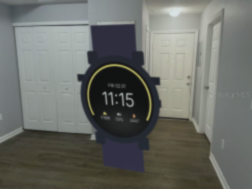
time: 11:15
